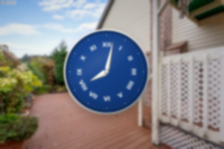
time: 8:02
